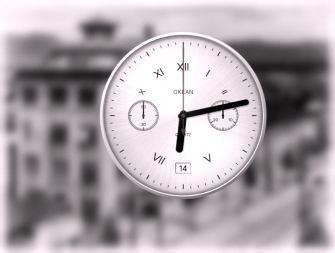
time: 6:13
